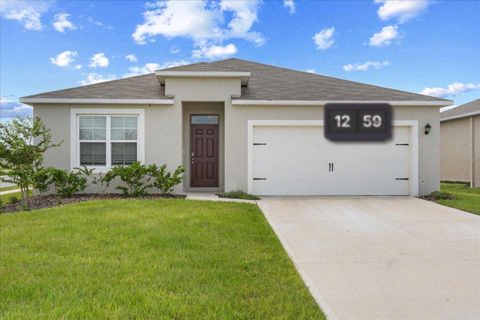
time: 12:59
